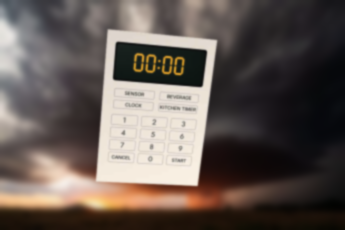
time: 0:00
